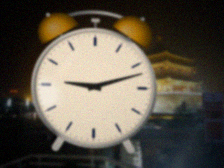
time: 9:12
